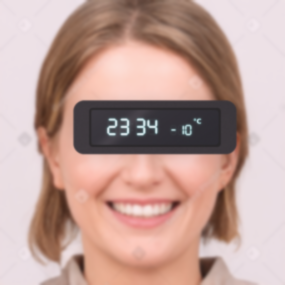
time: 23:34
